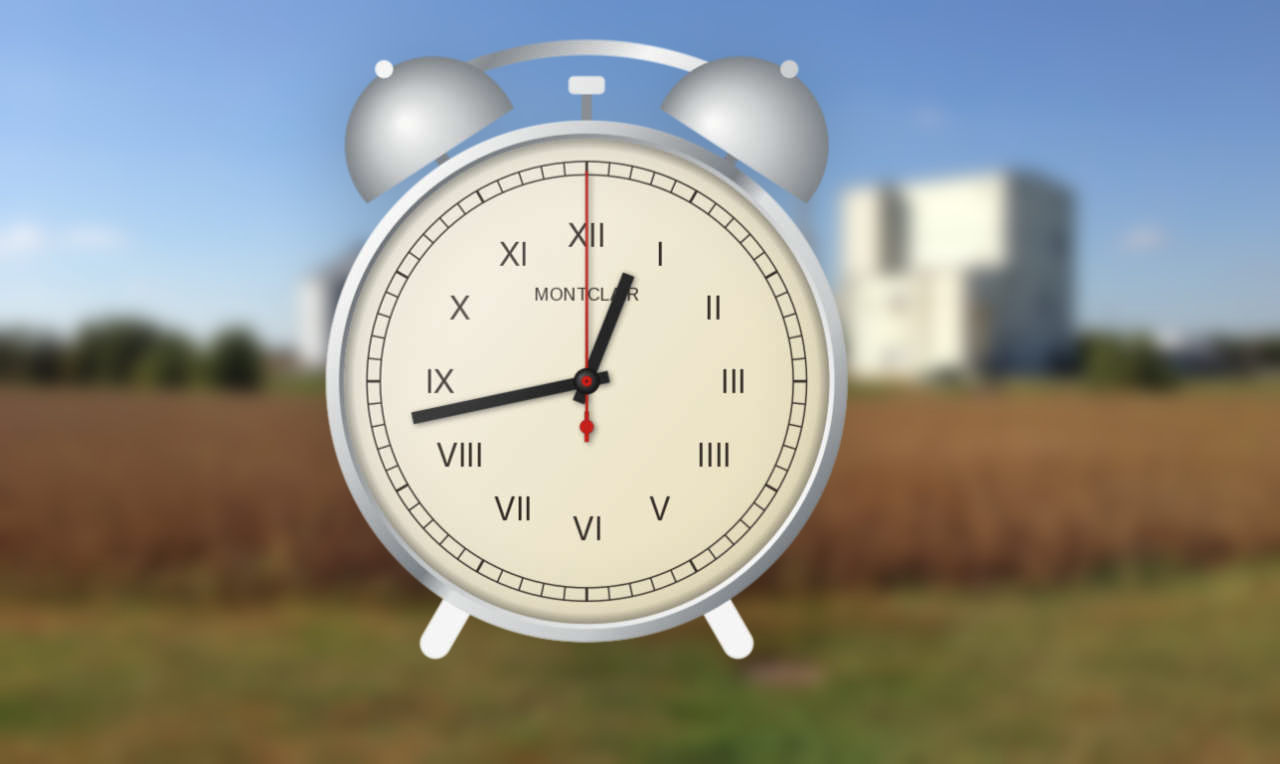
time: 12:43:00
